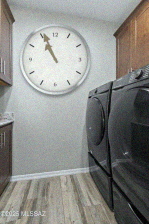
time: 10:56
